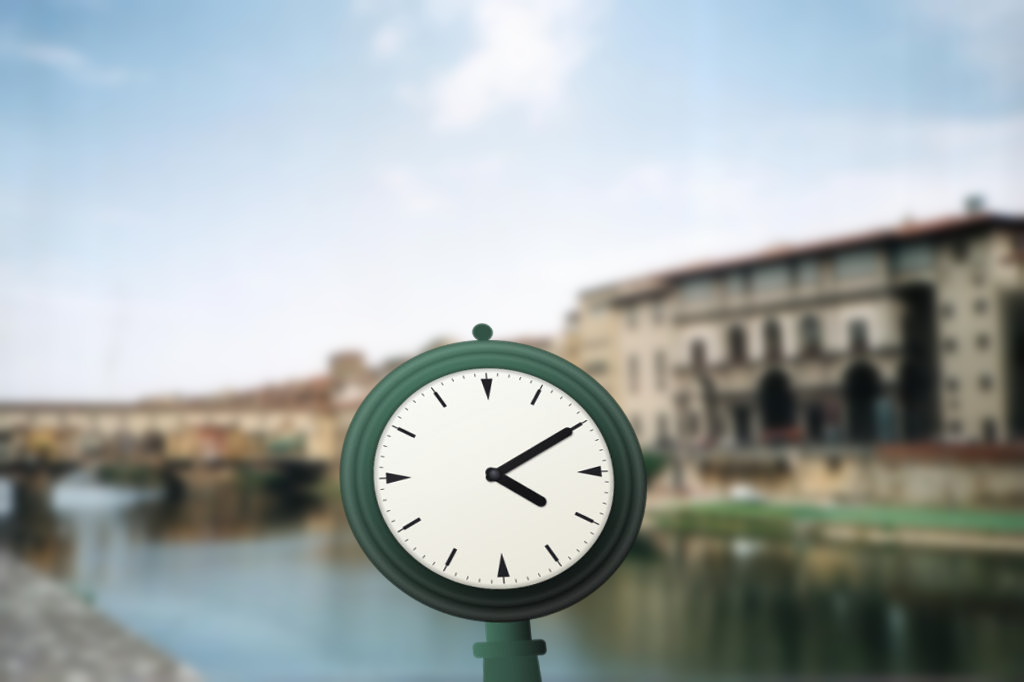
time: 4:10
